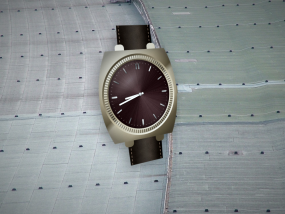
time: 8:42
